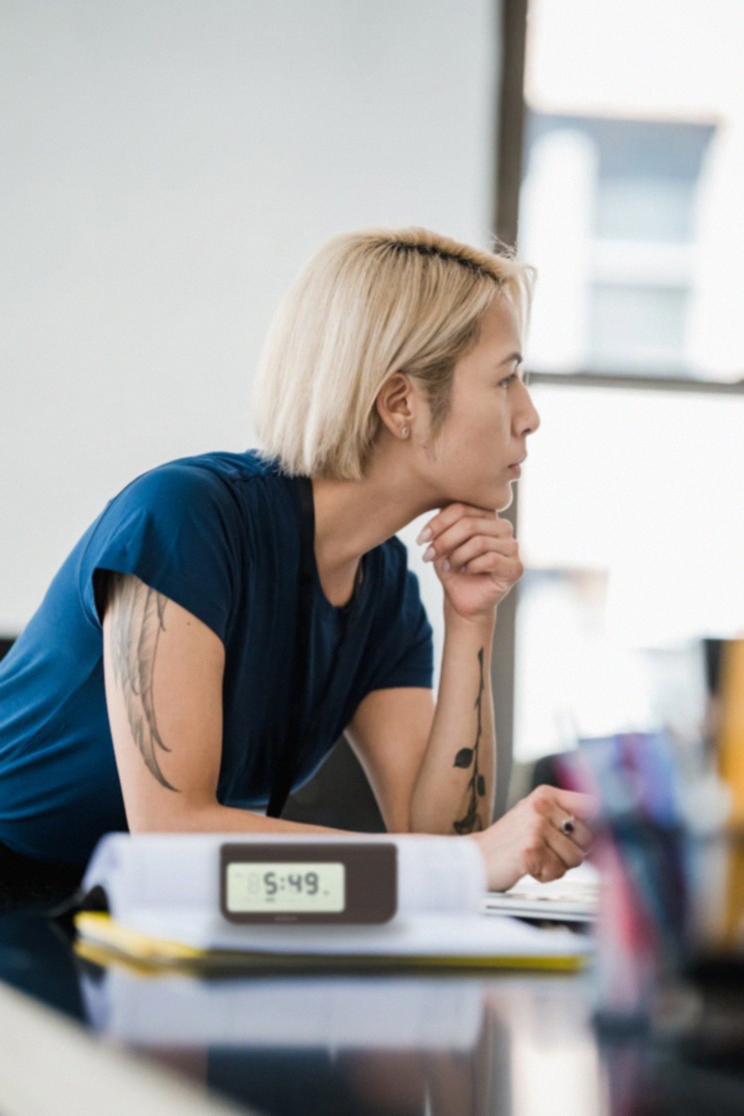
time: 5:49
